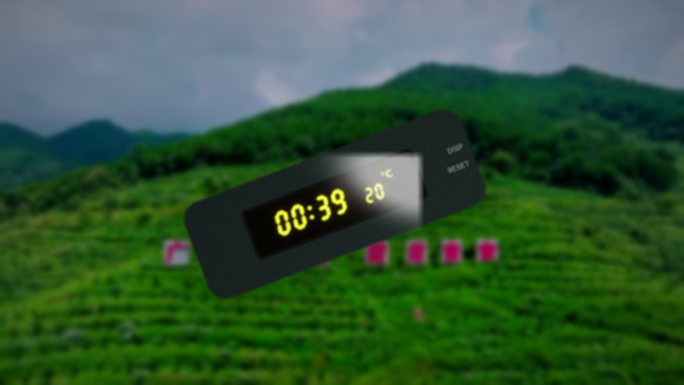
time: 0:39
